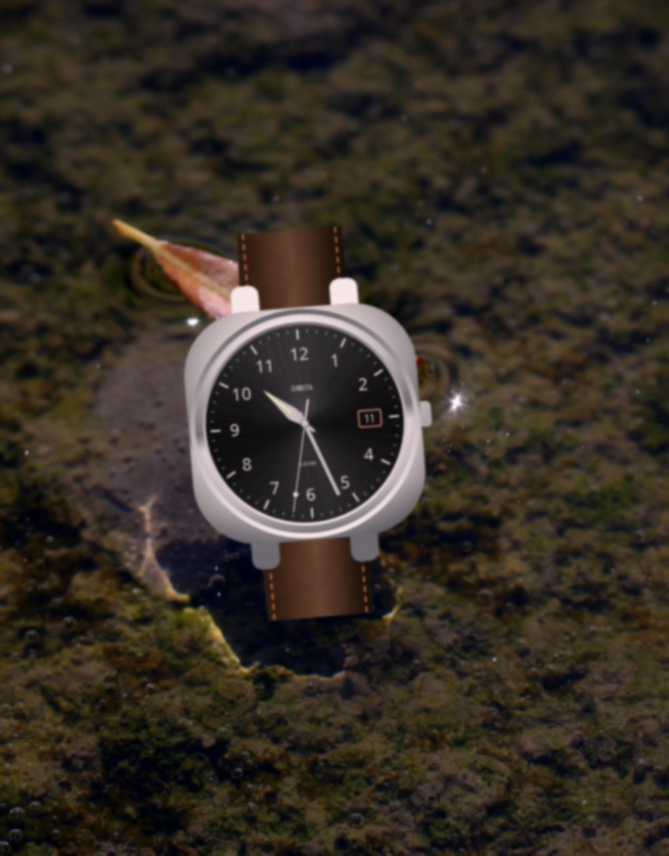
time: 10:26:32
